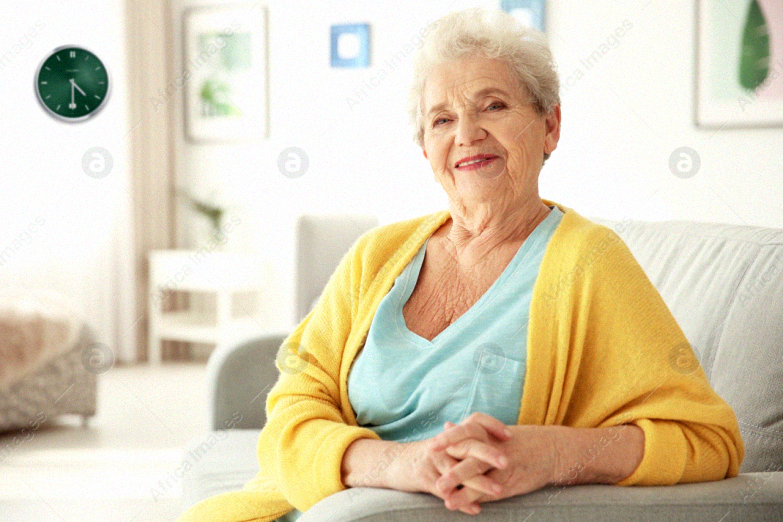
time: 4:30
